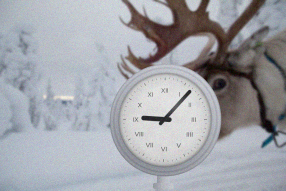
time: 9:07
